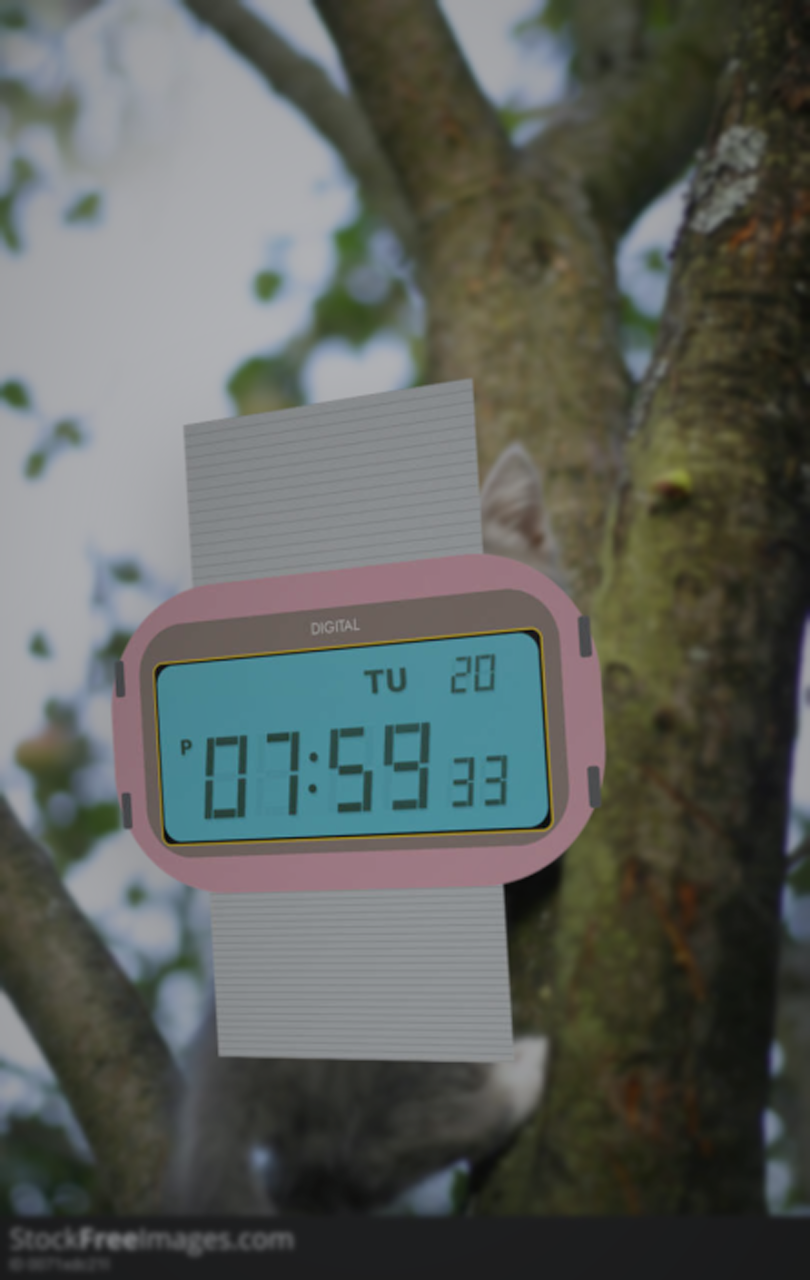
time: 7:59:33
